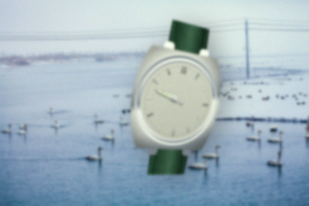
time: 9:48
